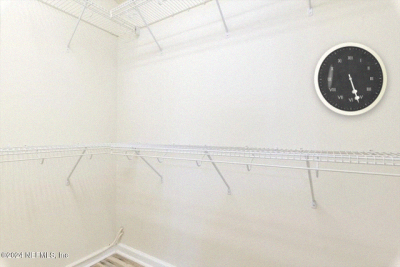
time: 5:27
